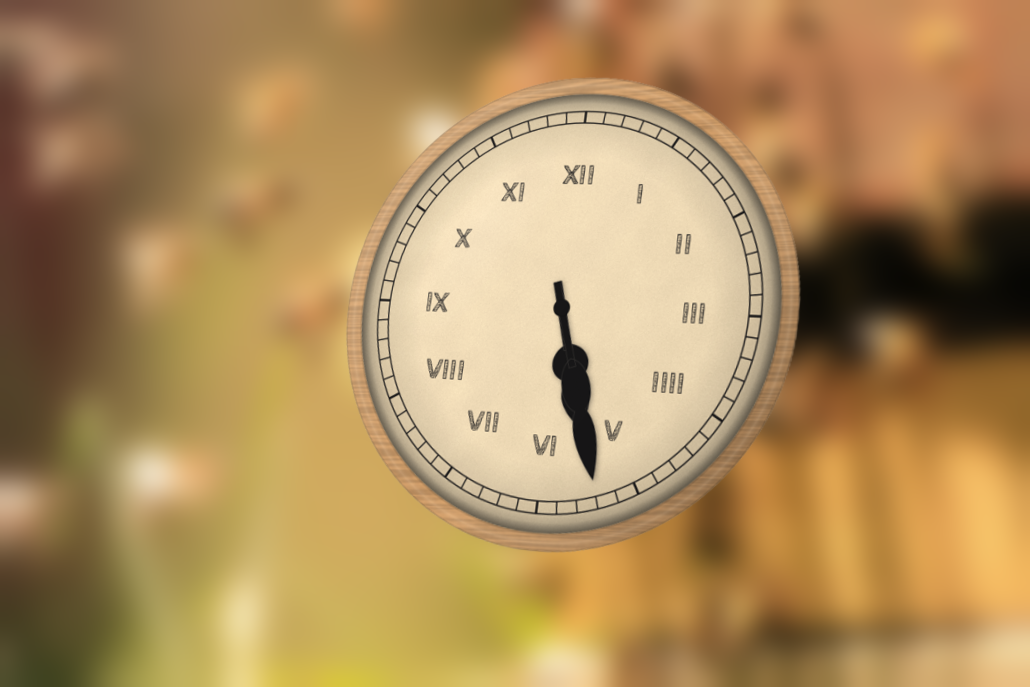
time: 5:27
